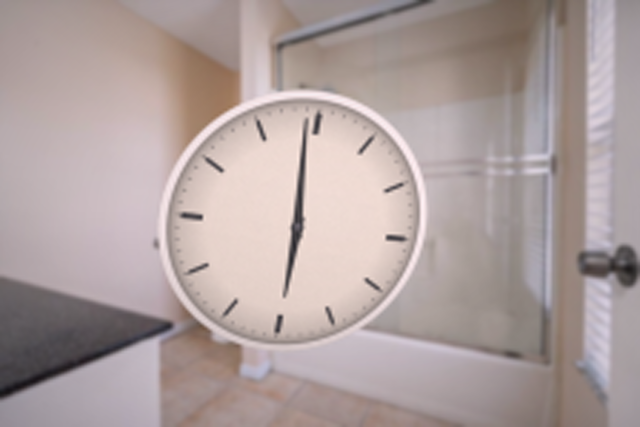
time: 5:59
